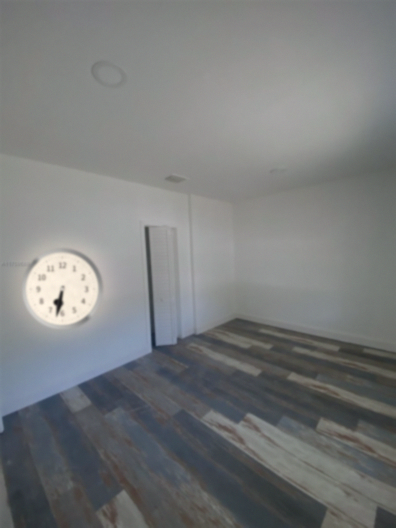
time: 6:32
